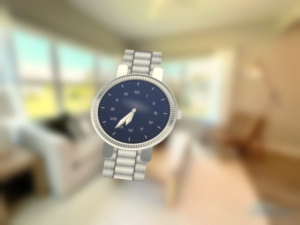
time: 6:36
